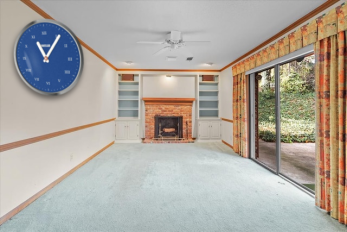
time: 11:06
